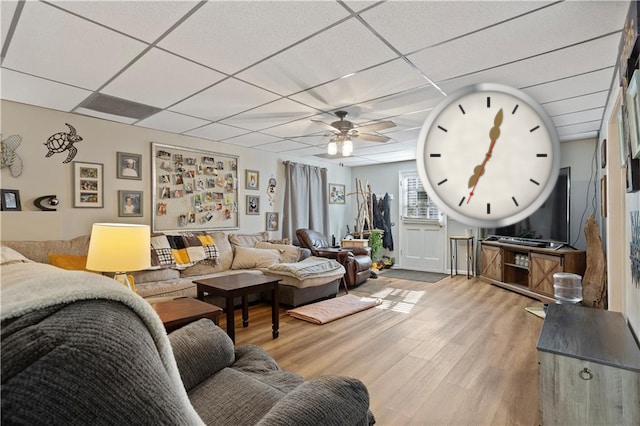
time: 7:02:34
